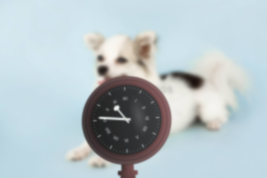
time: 10:46
